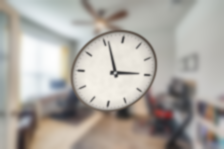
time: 2:56
